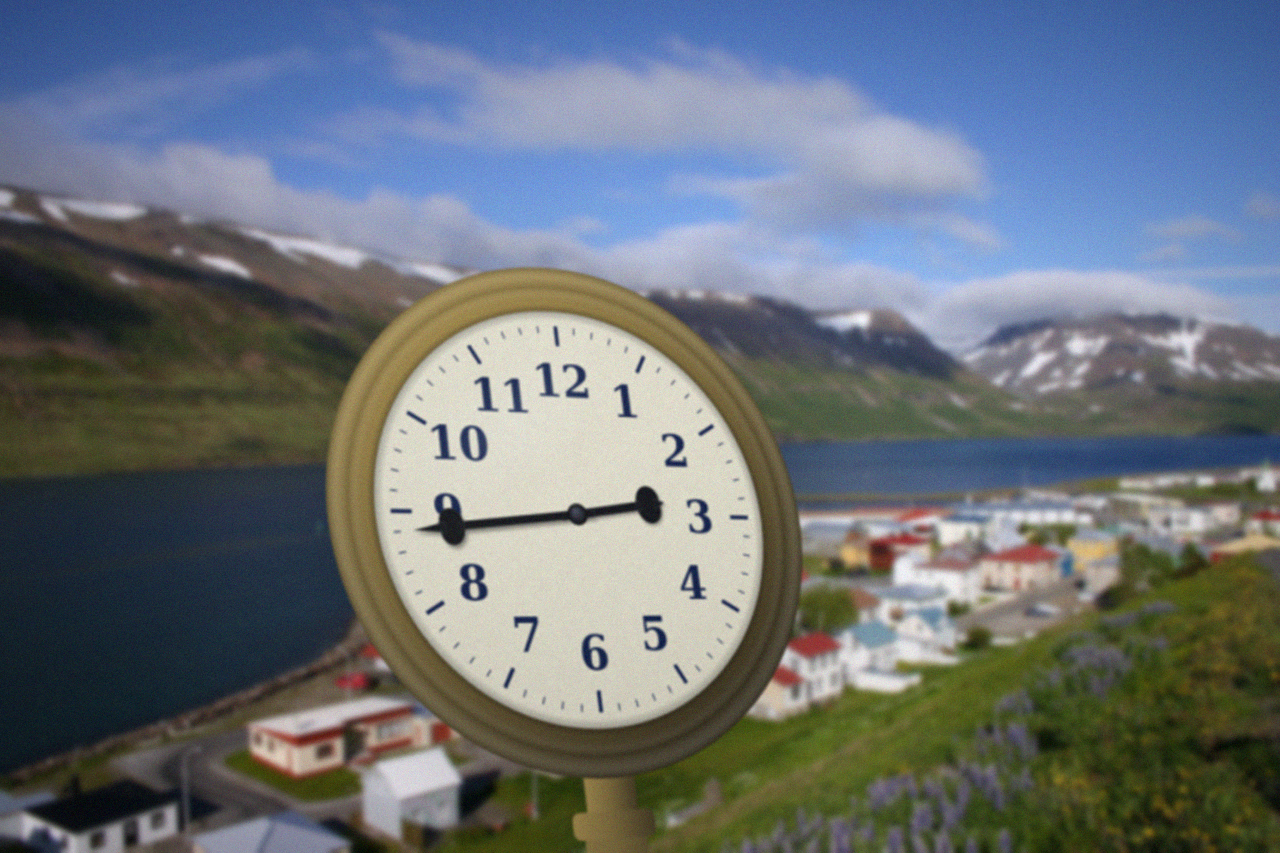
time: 2:44
